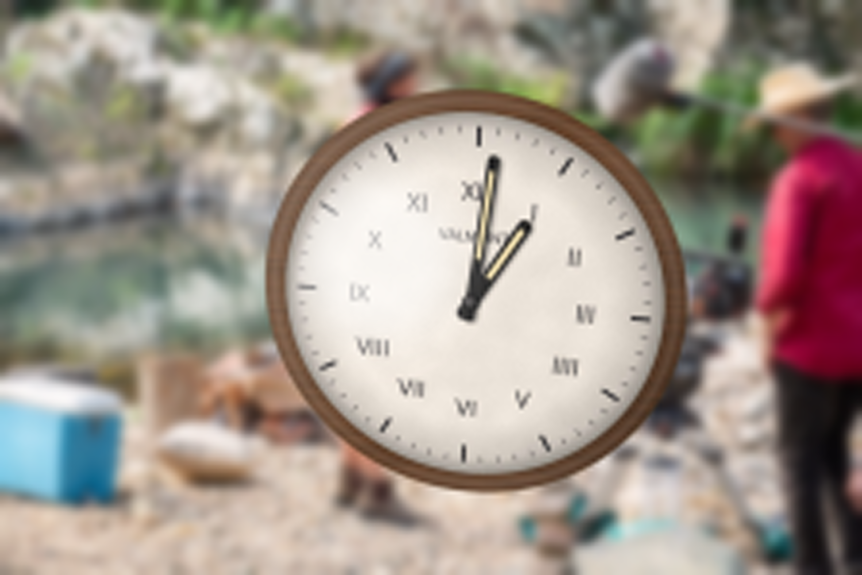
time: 1:01
